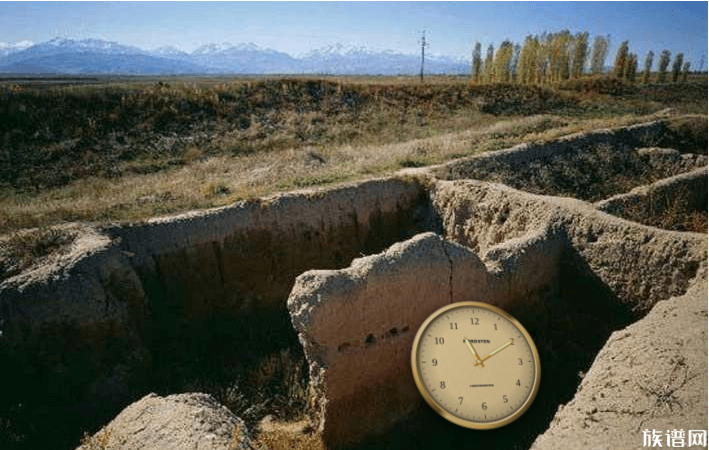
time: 11:10
